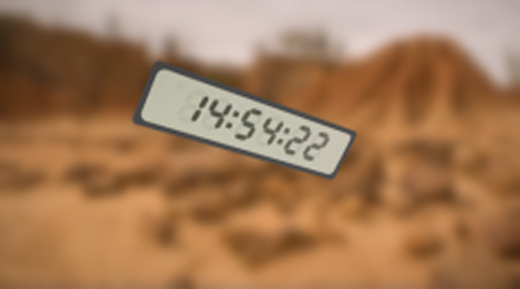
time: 14:54:22
